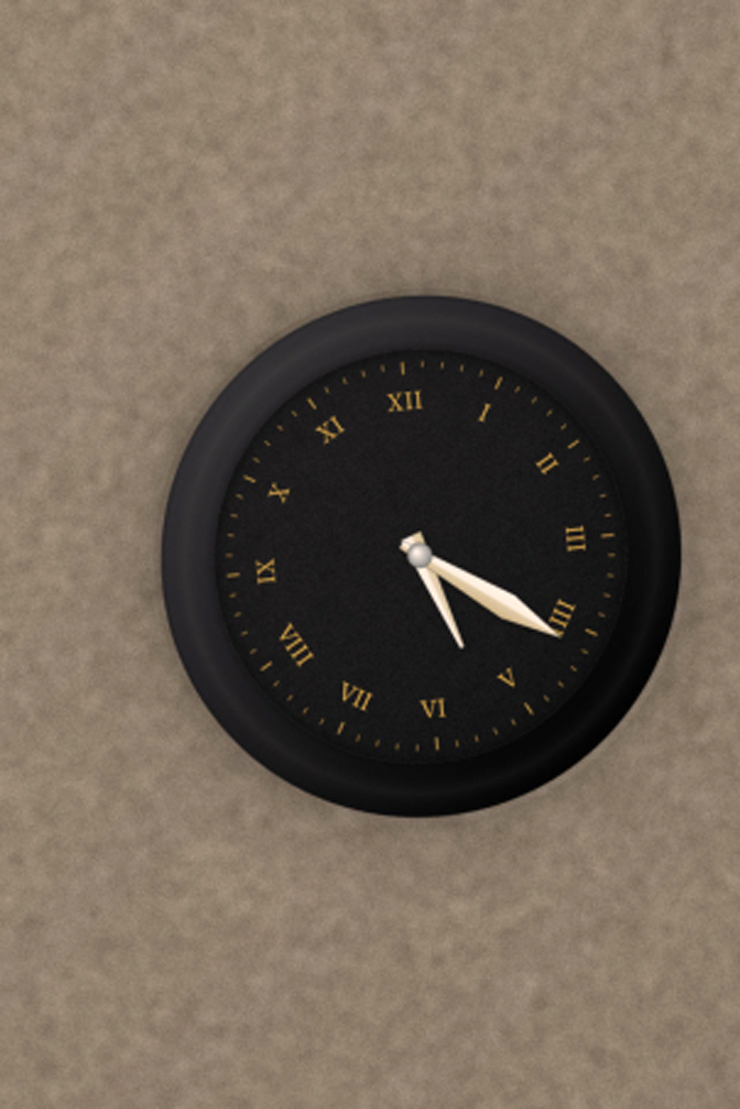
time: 5:21
